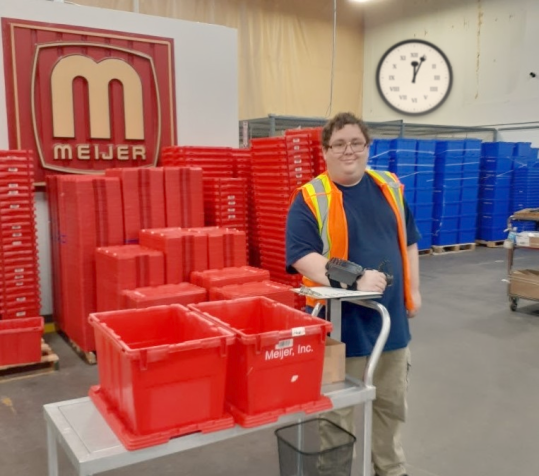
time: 12:04
